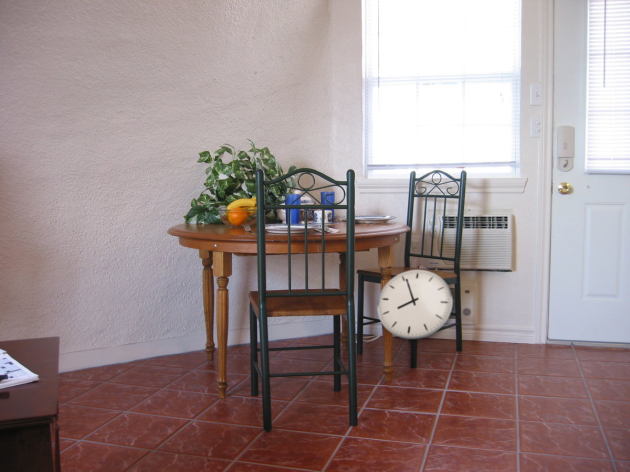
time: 7:56
